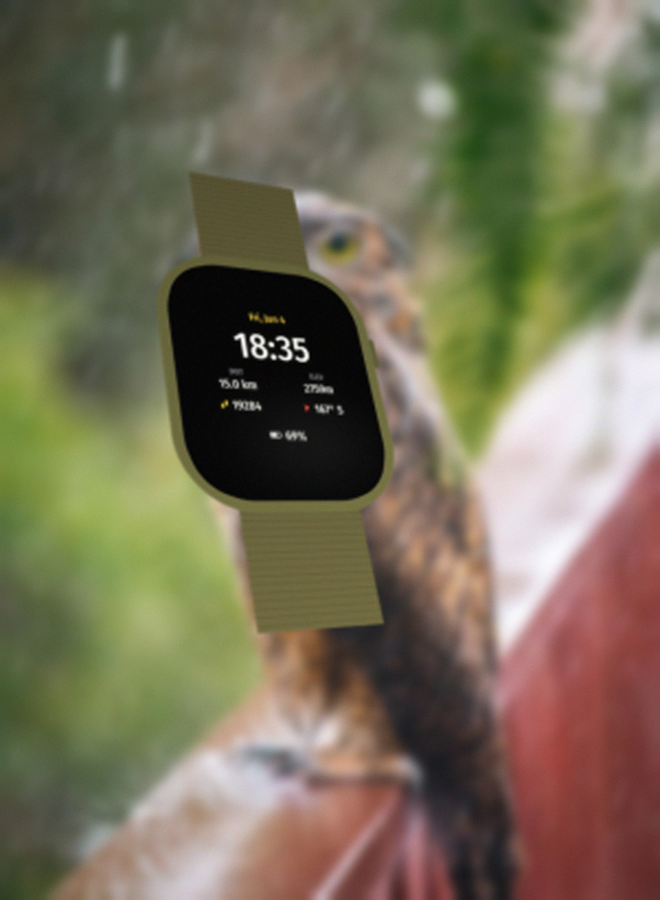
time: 18:35
